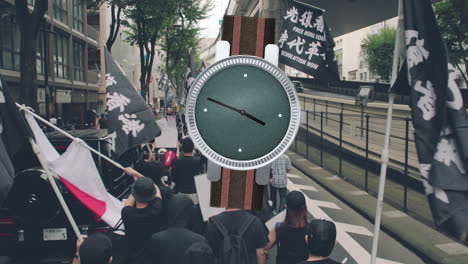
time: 3:48
